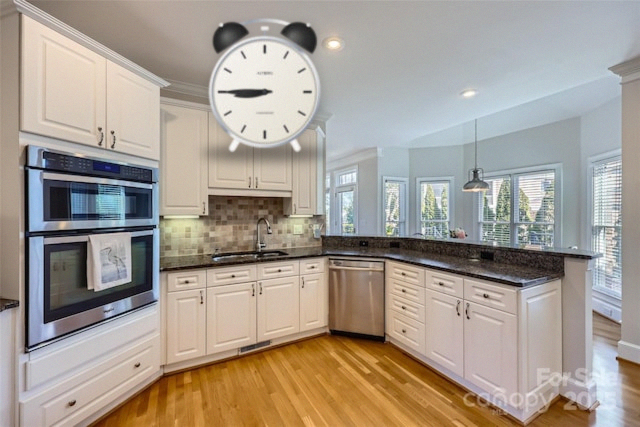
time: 8:45
